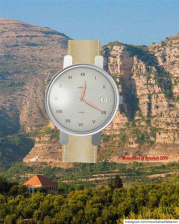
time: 12:20
